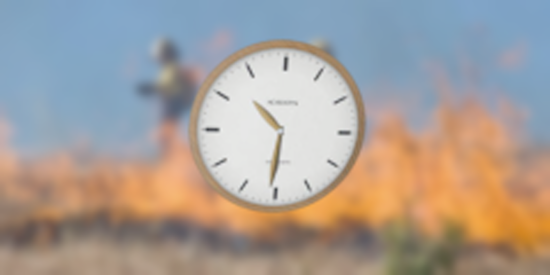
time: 10:31
